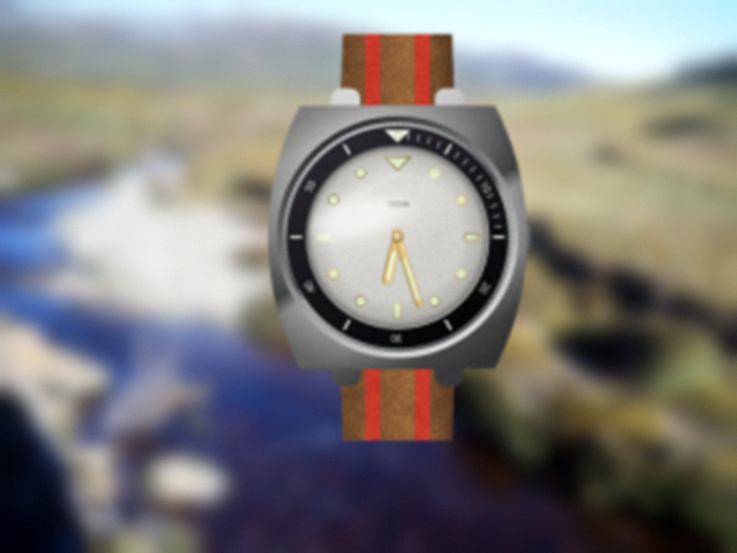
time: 6:27
